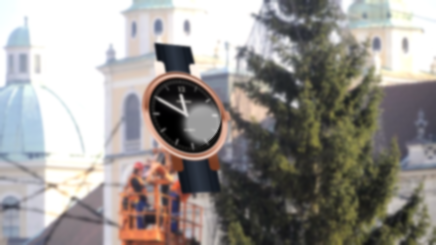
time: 11:50
